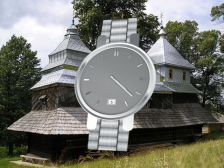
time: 4:22
